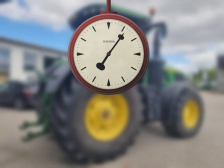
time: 7:06
